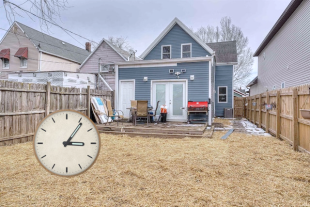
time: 3:06
